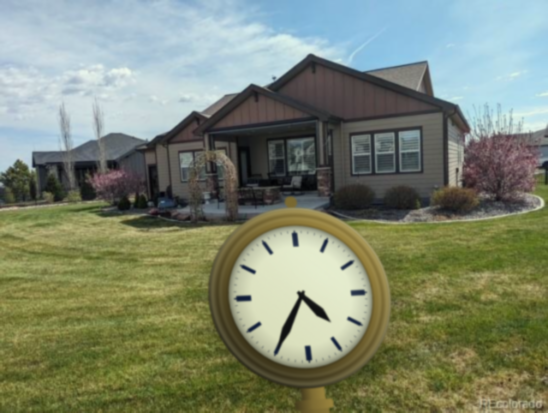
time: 4:35
